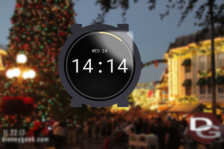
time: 14:14
